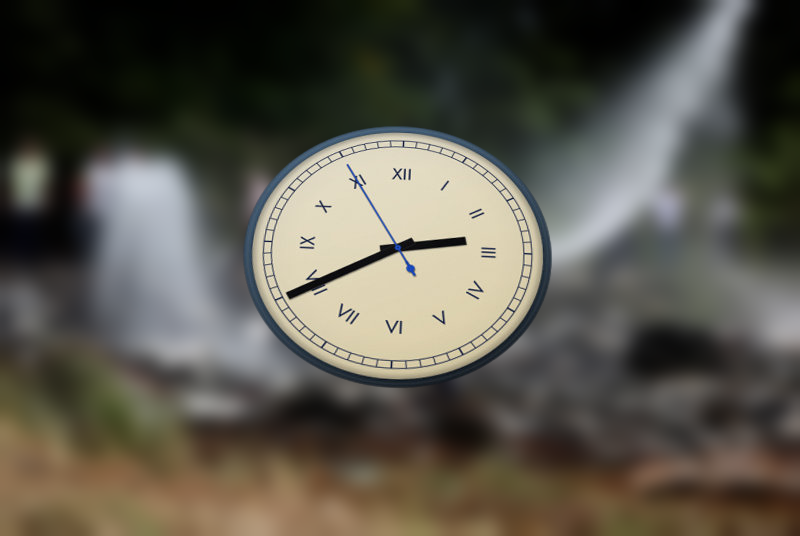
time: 2:39:55
